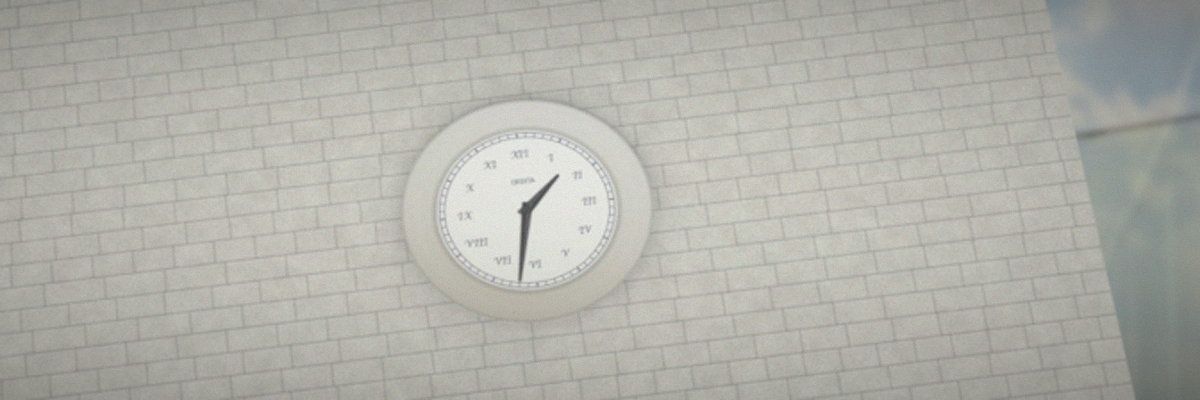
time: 1:32
